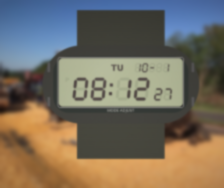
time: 8:12:27
